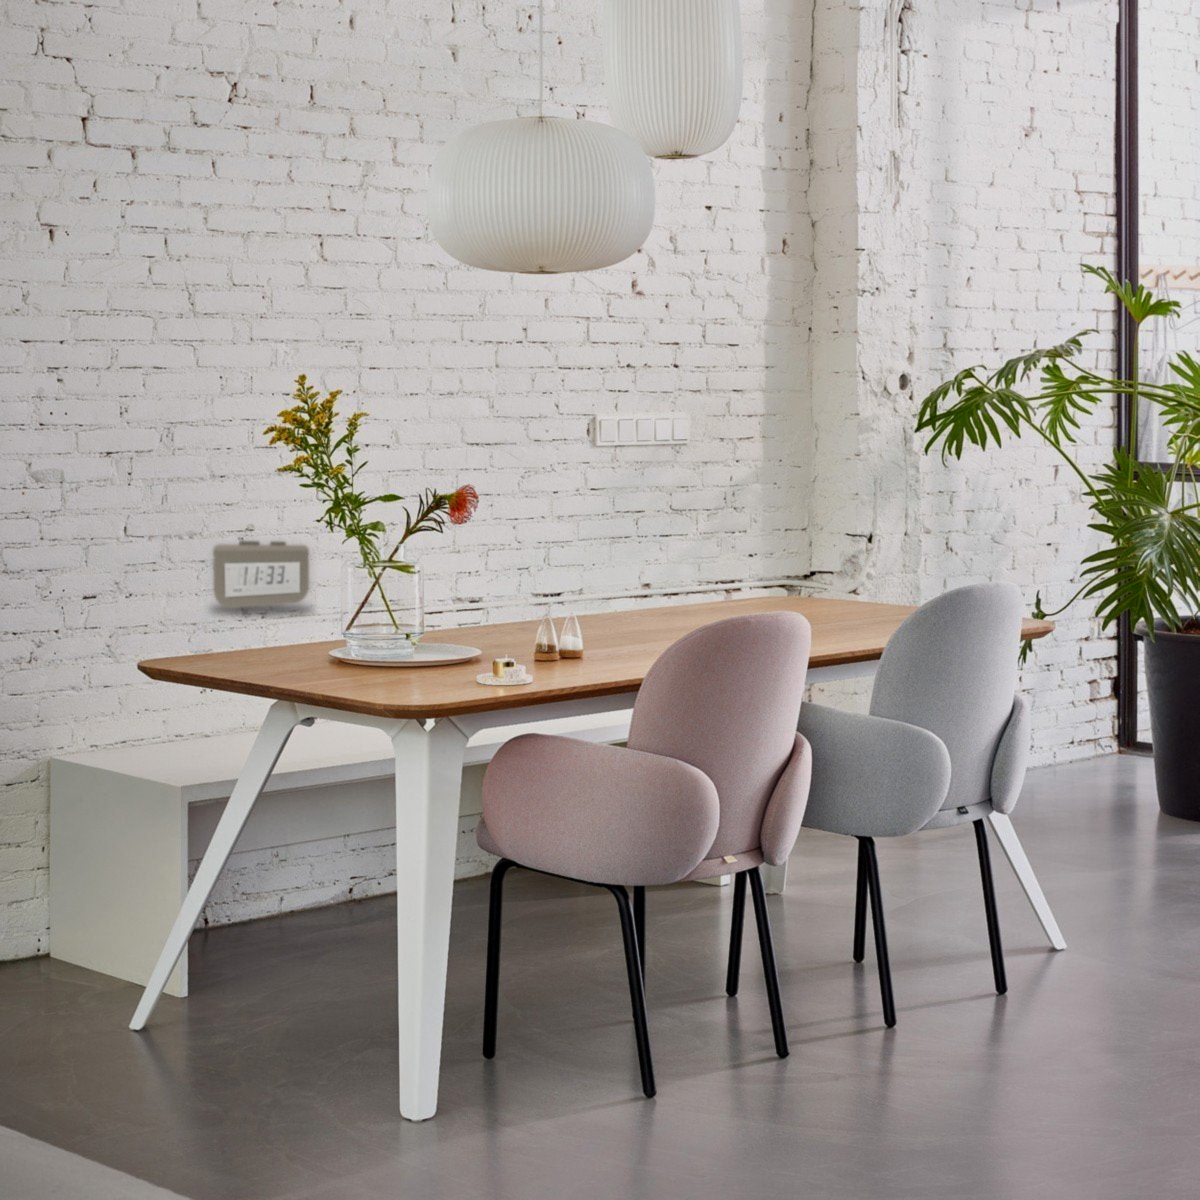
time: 11:33
